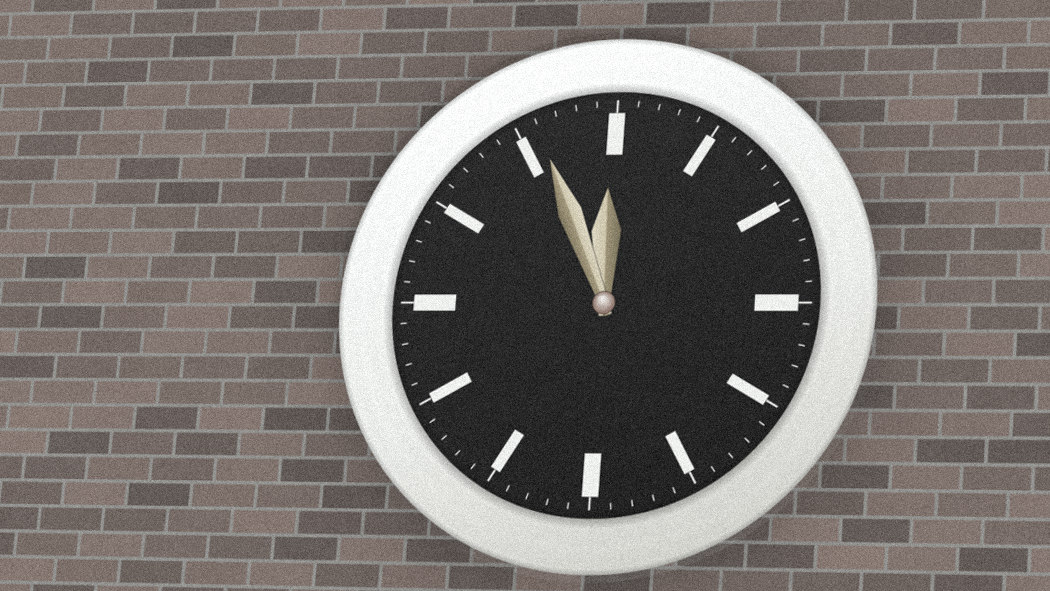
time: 11:56
